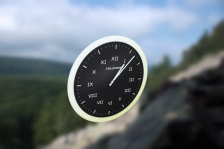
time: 1:07
